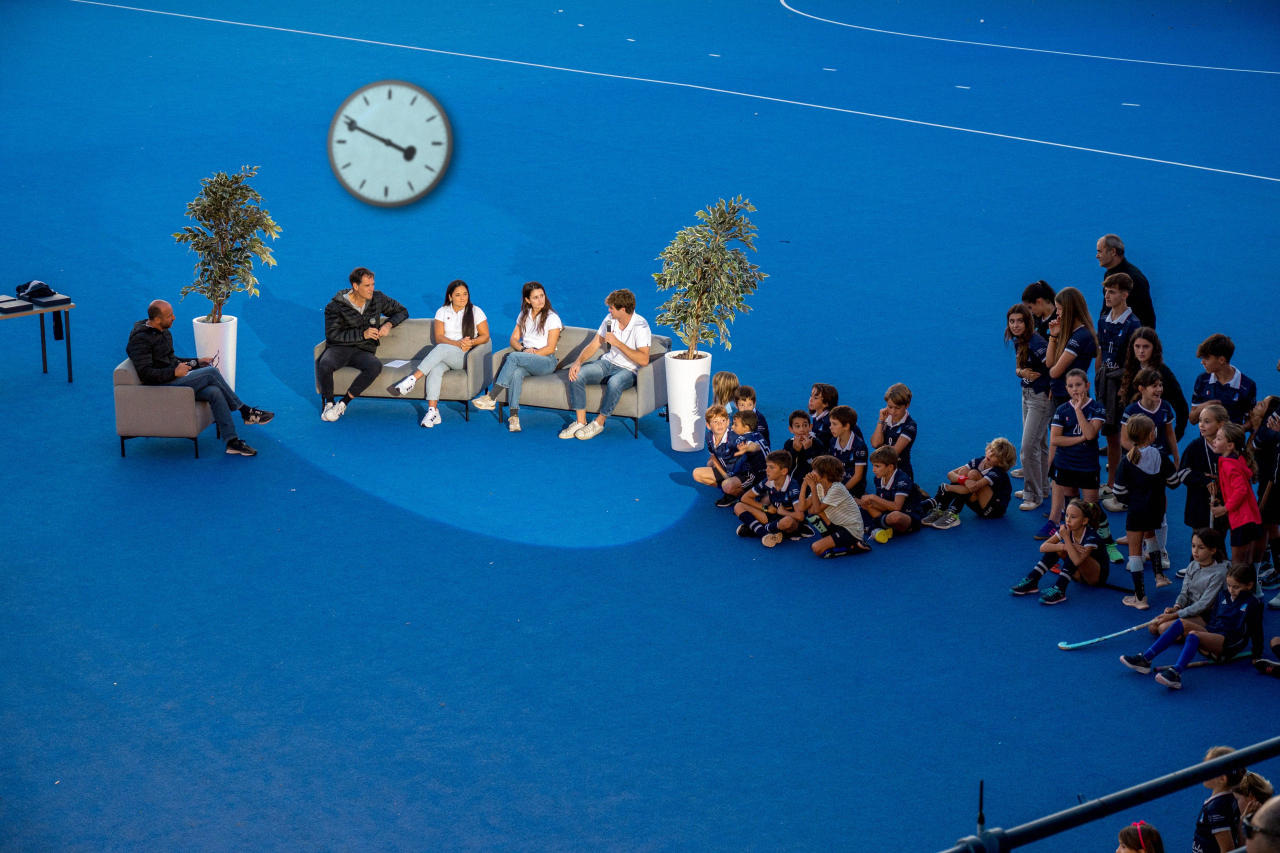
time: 3:49
